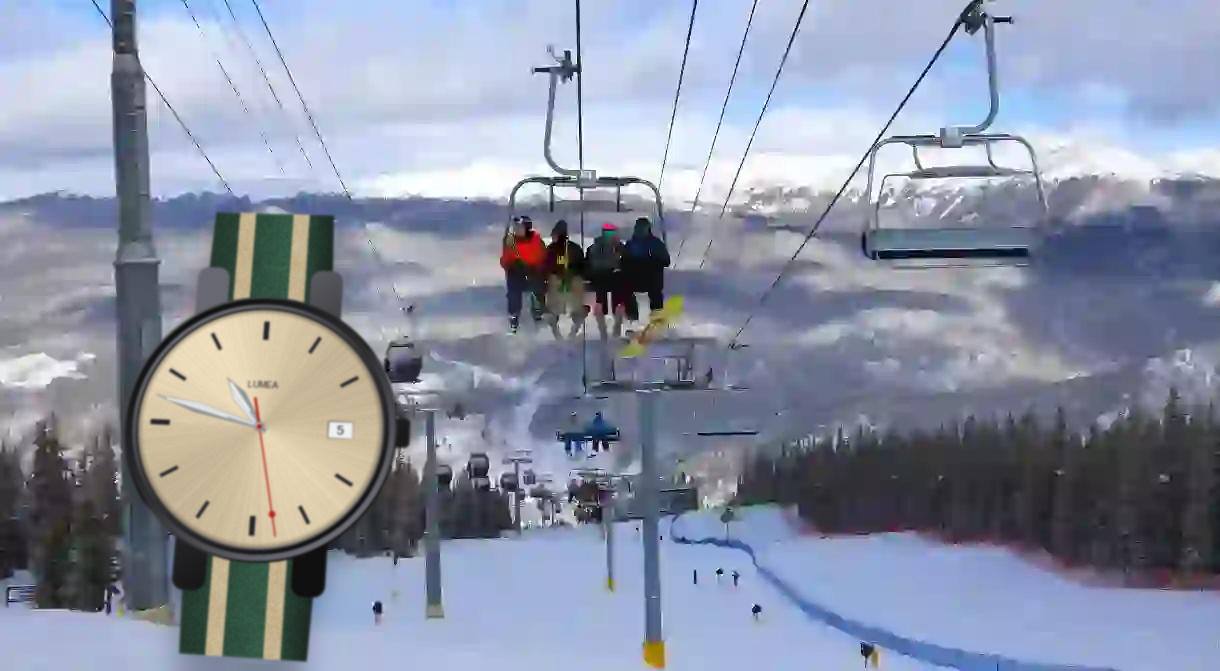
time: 10:47:28
